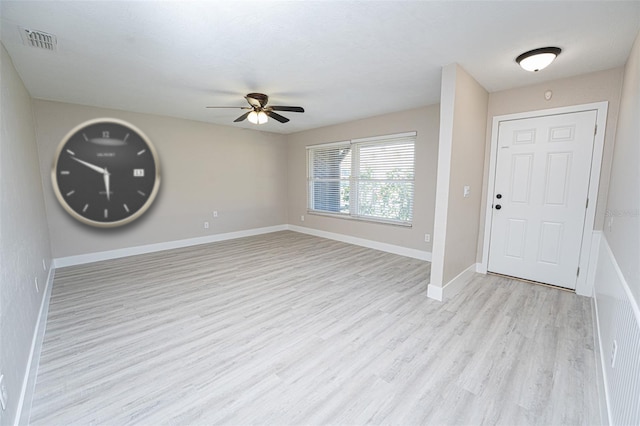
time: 5:49
